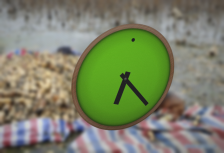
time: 6:22
